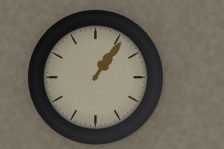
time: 1:06
